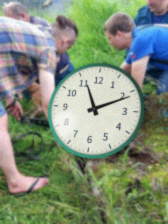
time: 11:11
